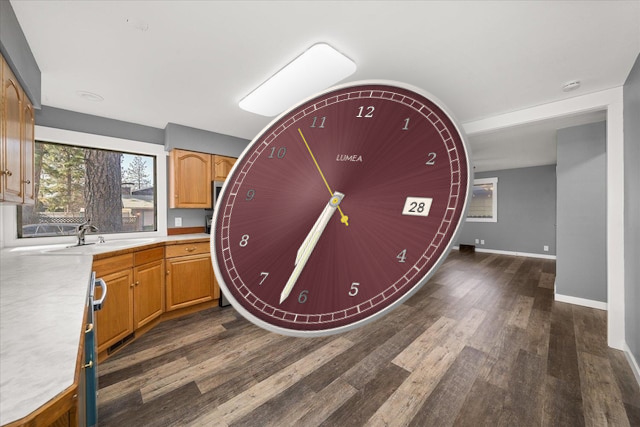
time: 6:31:53
